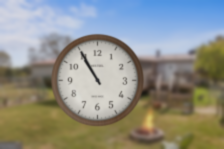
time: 10:55
